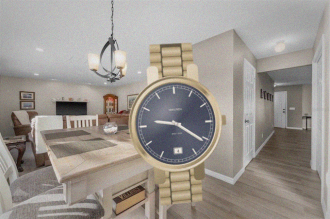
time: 9:21
